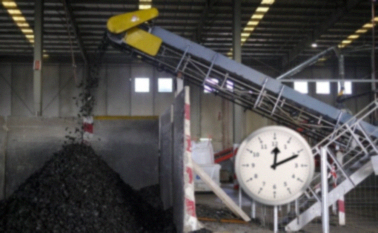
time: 12:11
